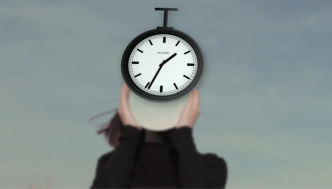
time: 1:34
